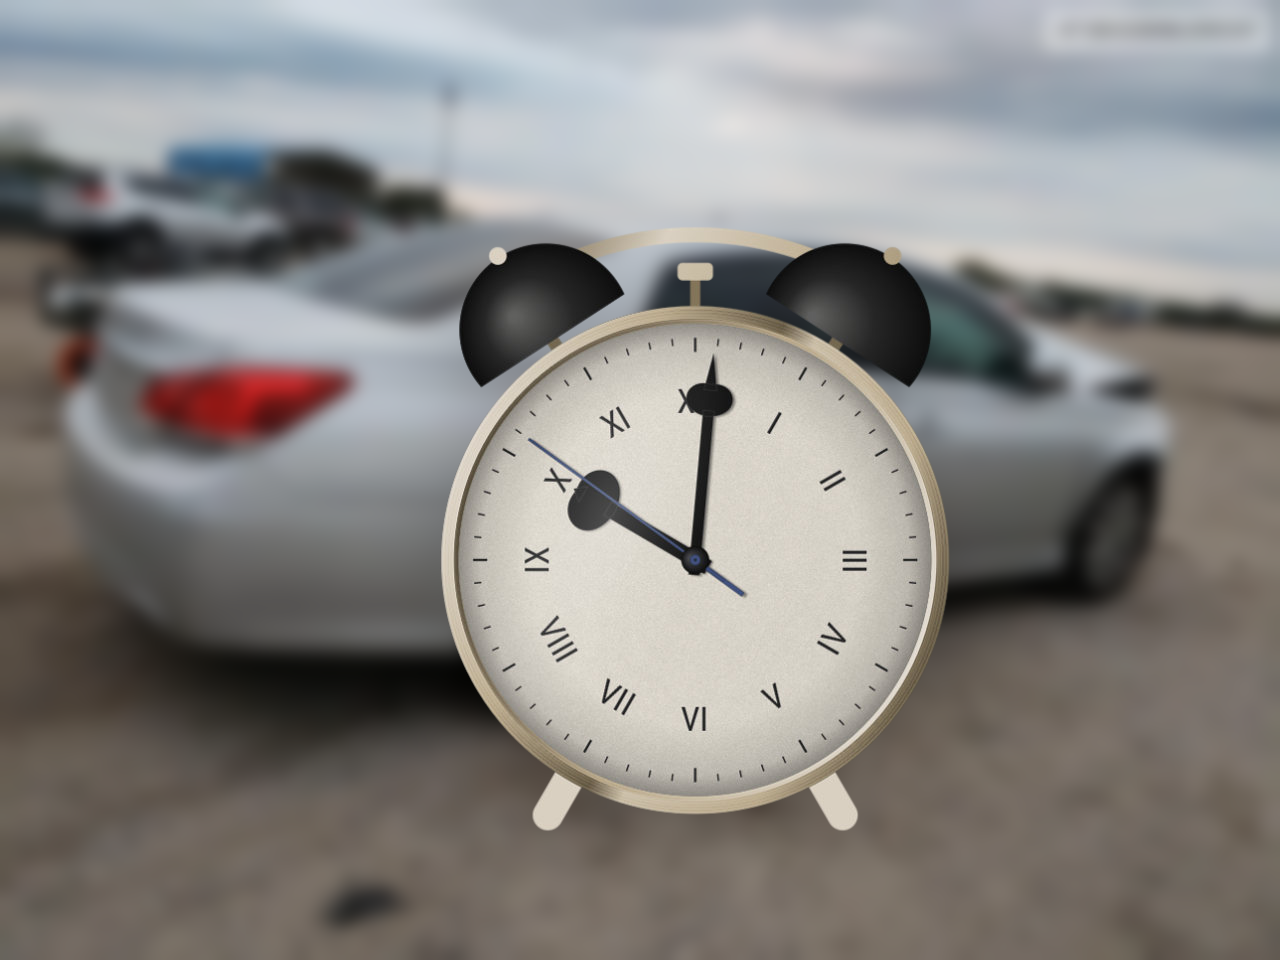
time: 10:00:51
